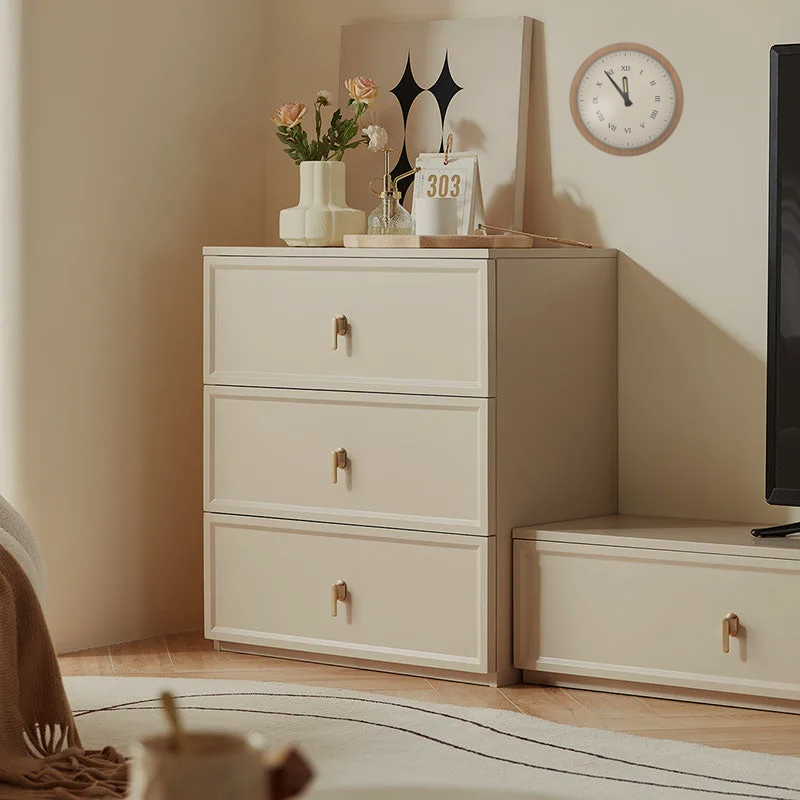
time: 11:54
